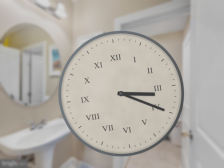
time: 3:20
